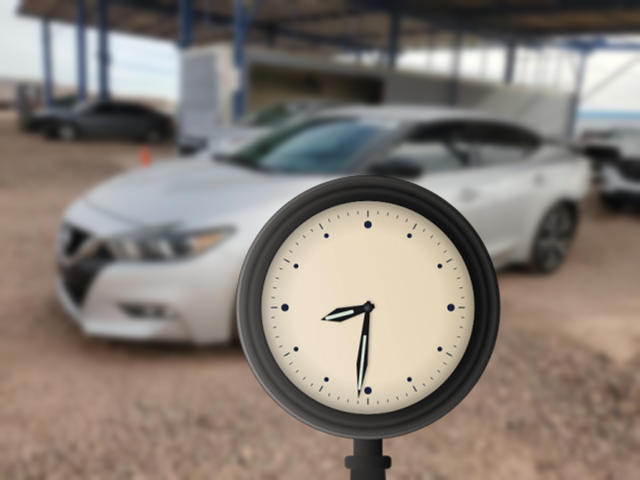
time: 8:31
